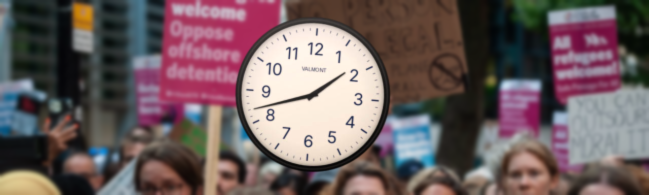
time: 1:42
